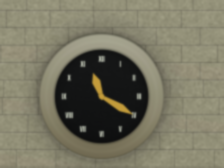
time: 11:20
